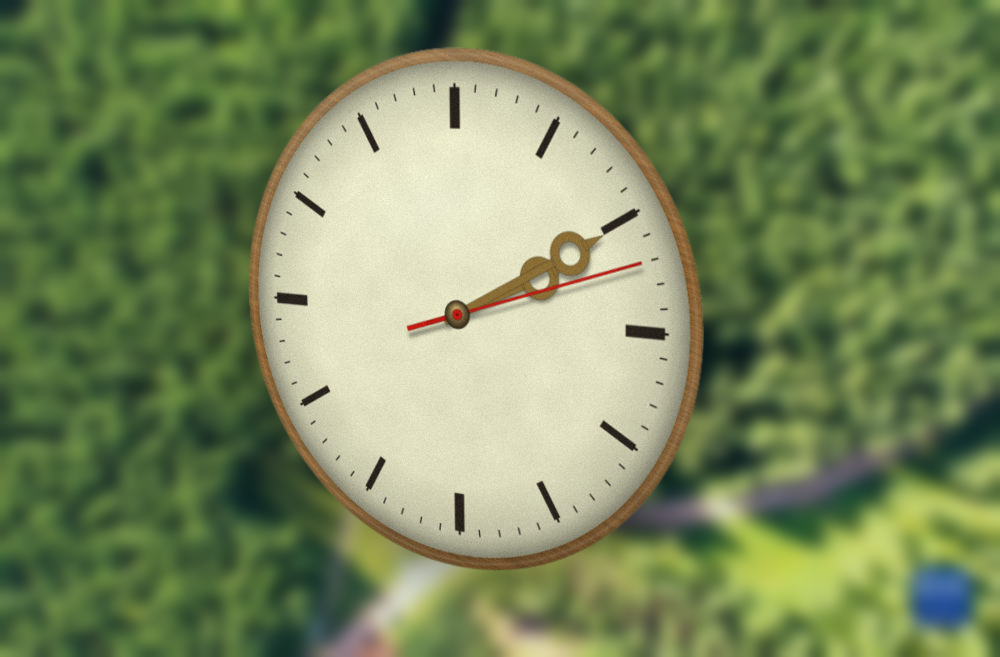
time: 2:10:12
